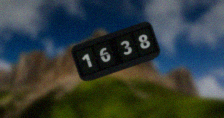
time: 16:38
